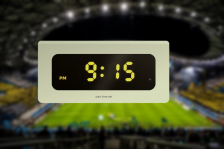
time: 9:15
